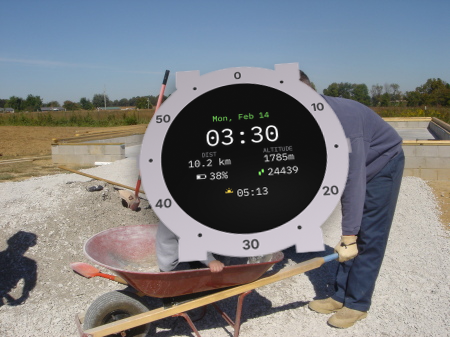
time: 3:30
